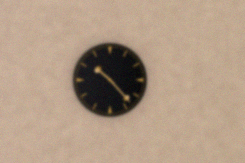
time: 10:23
